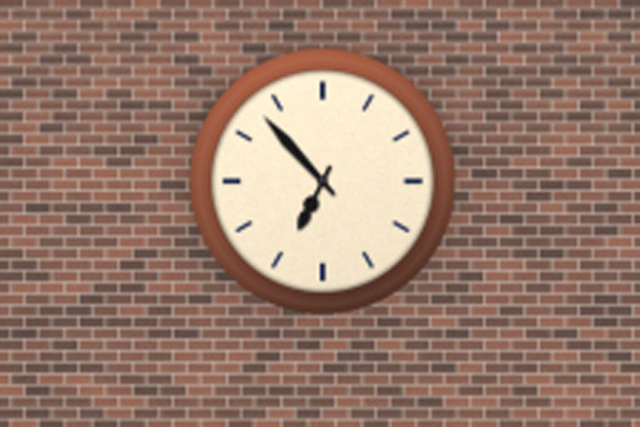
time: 6:53
